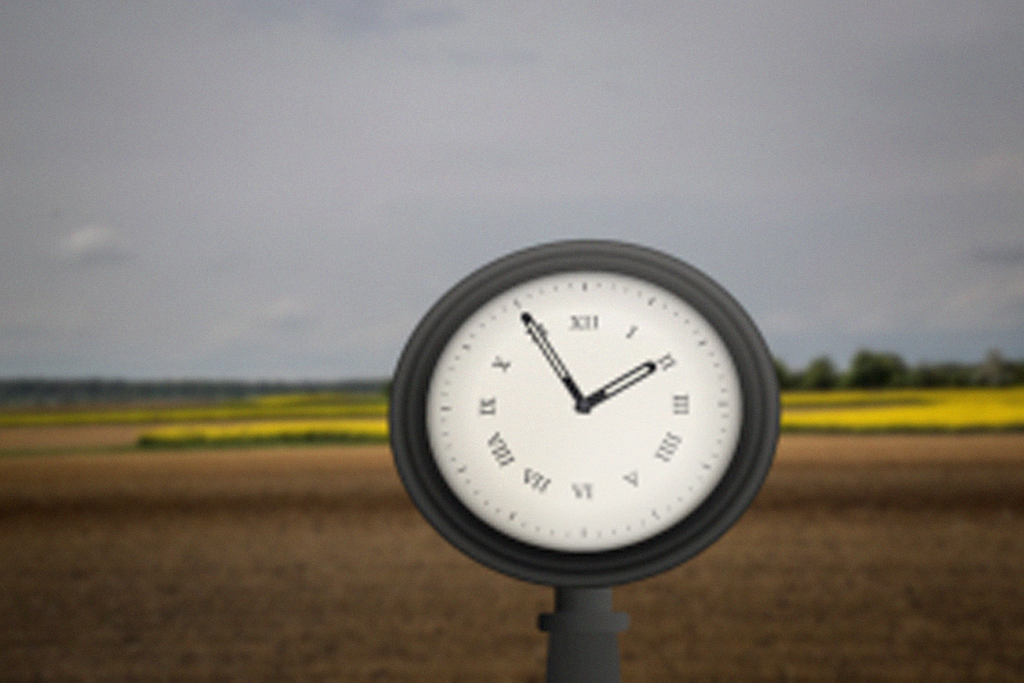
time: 1:55
